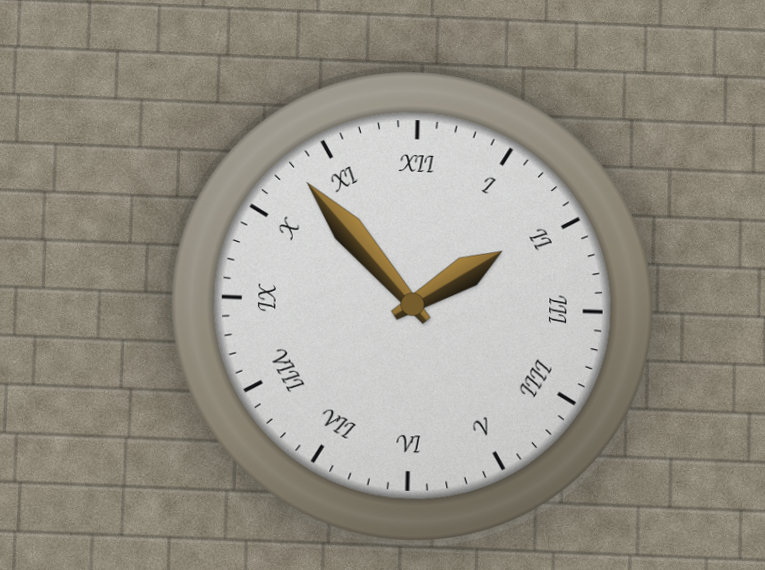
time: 1:53
